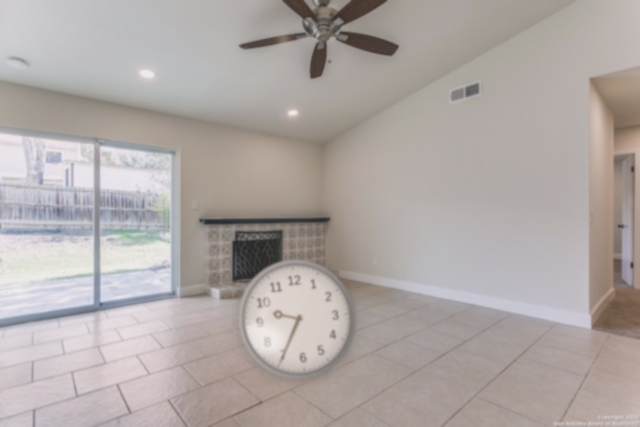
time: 9:35
